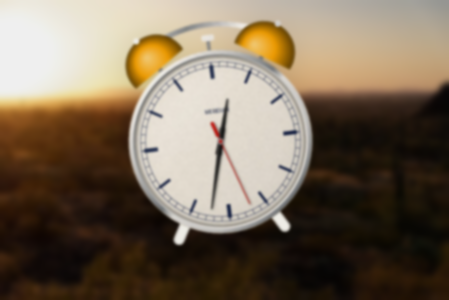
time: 12:32:27
